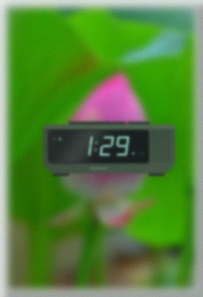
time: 1:29
